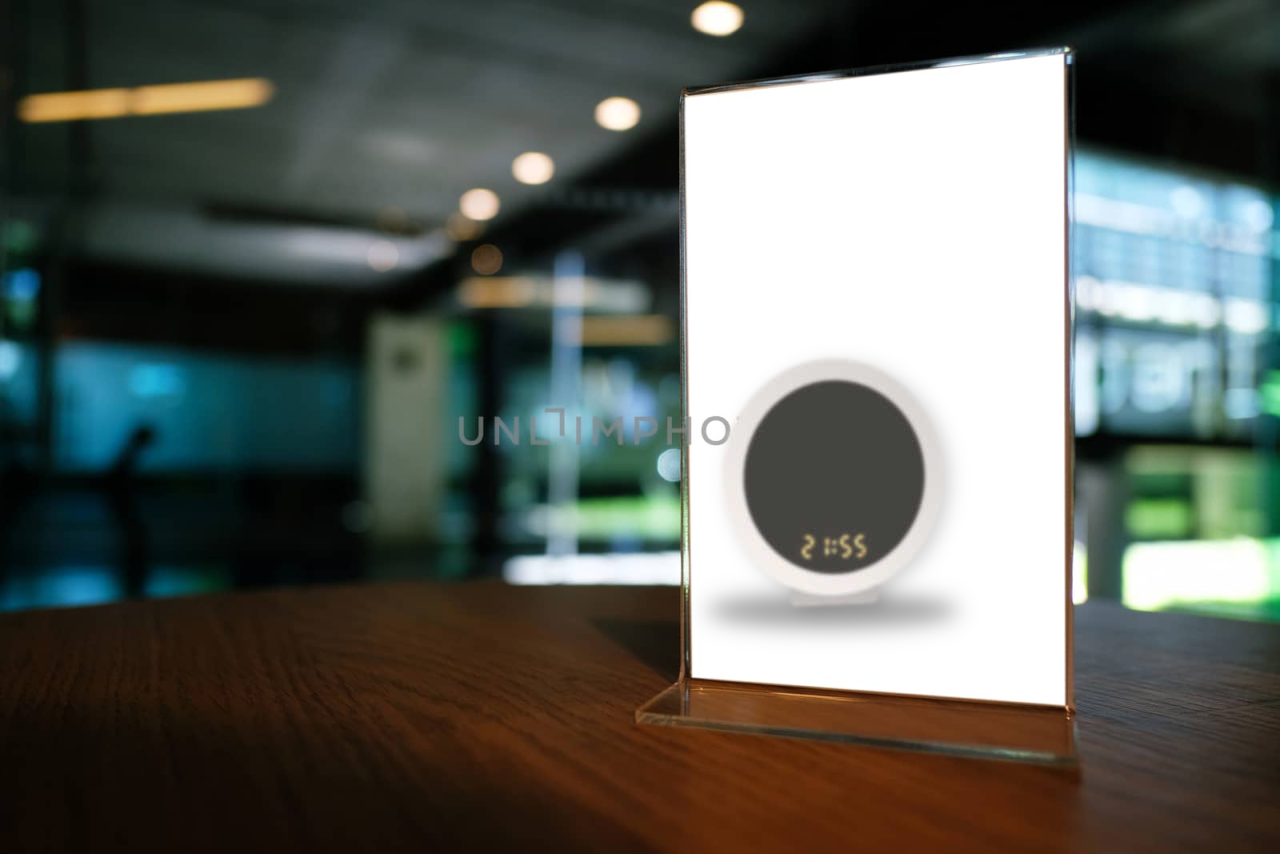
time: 21:55
